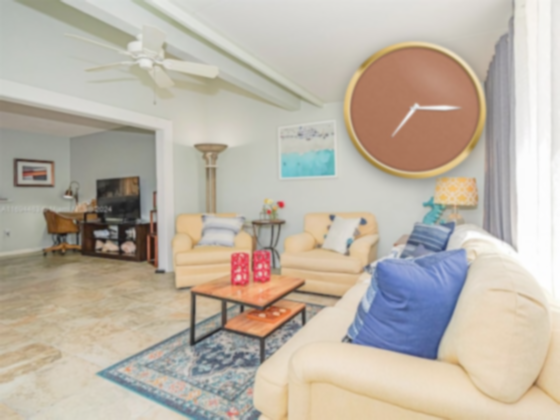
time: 7:15
